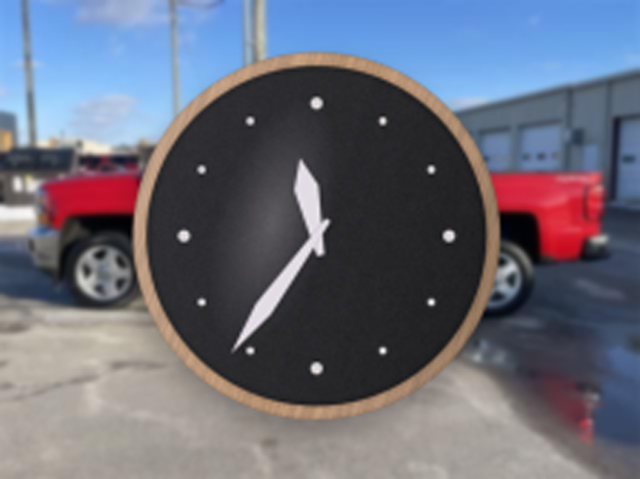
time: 11:36
